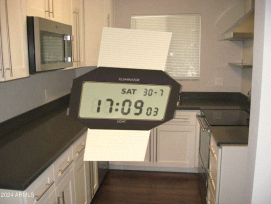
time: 17:09:03
